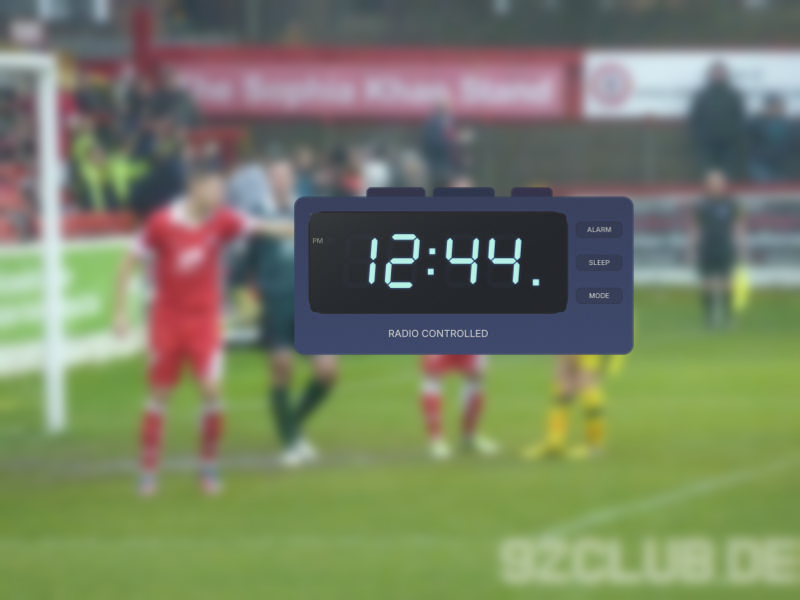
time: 12:44
